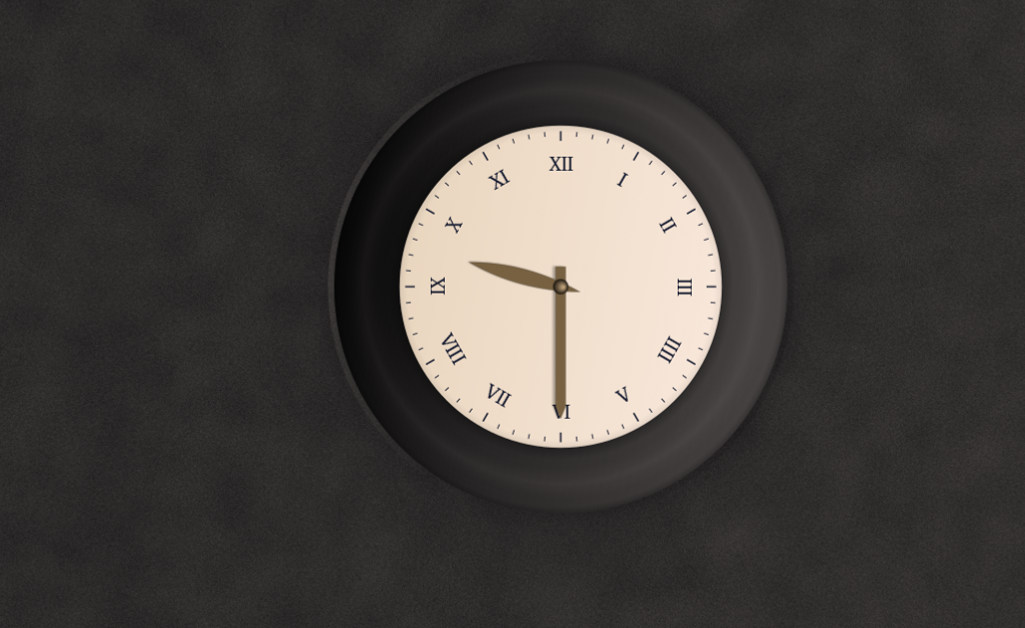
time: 9:30
